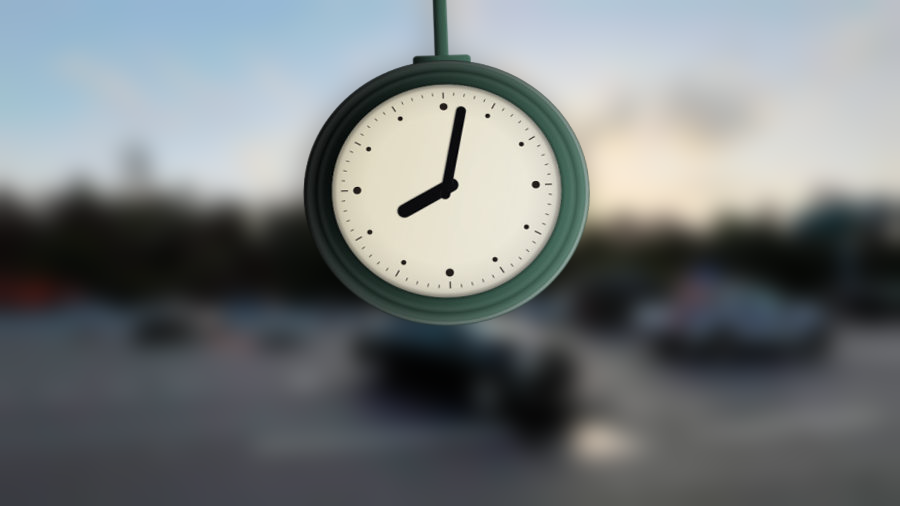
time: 8:02
